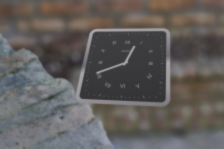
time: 12:41
